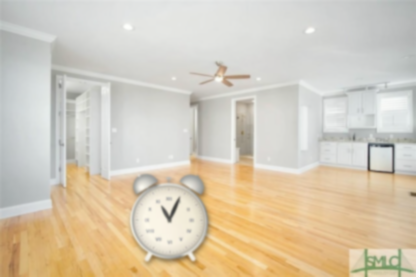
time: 11:04
